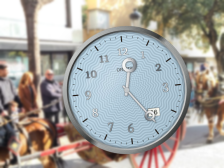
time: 12:24
